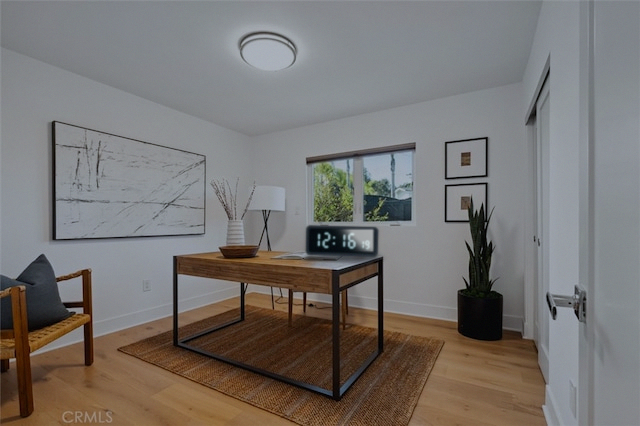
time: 12:16
